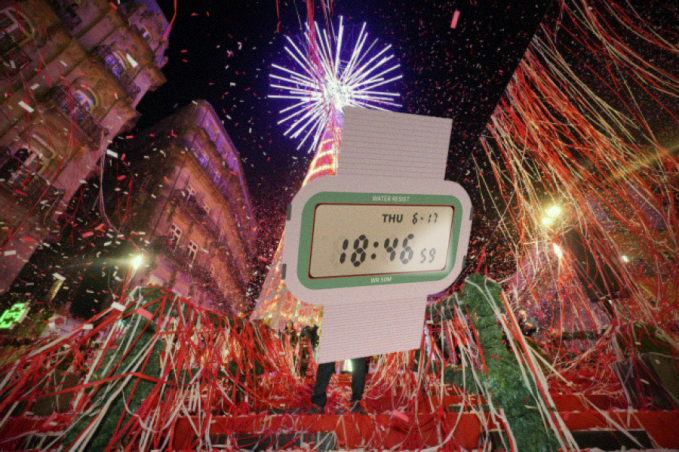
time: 18:46:59
